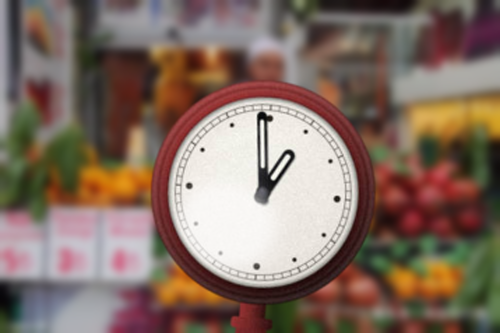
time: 12:59
